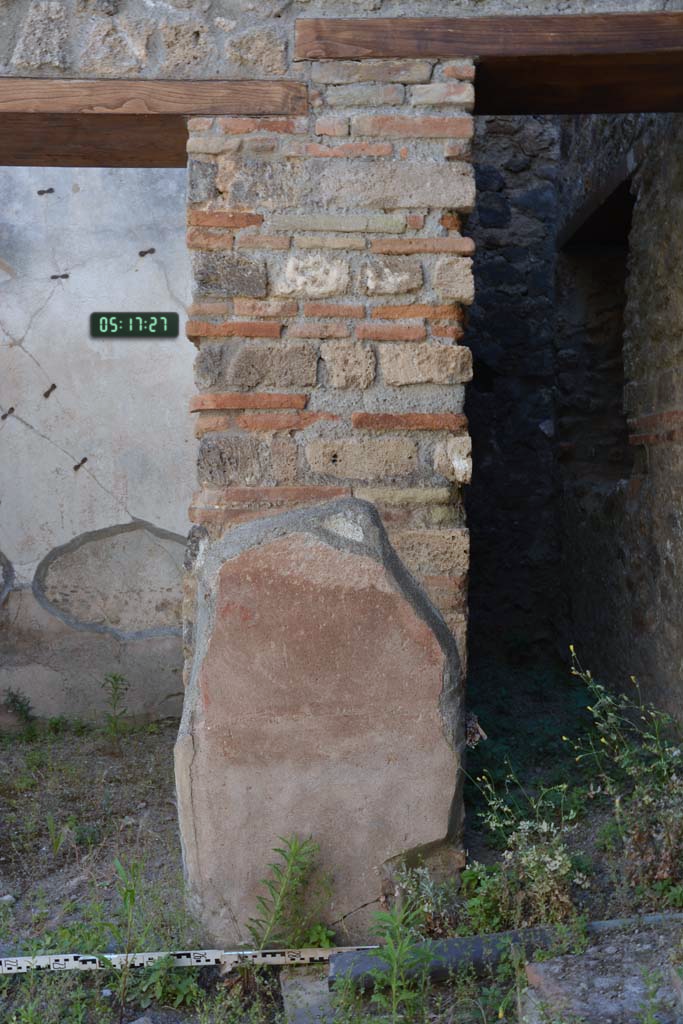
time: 5:17:27
